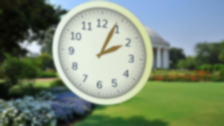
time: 2:04
